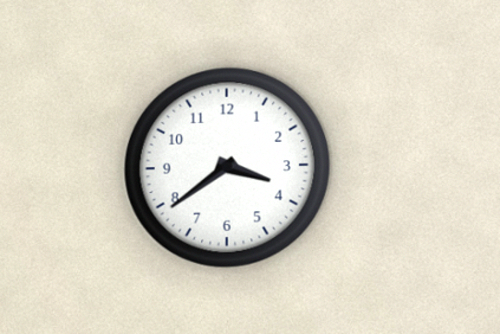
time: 3:39
